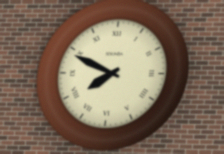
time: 7:49
